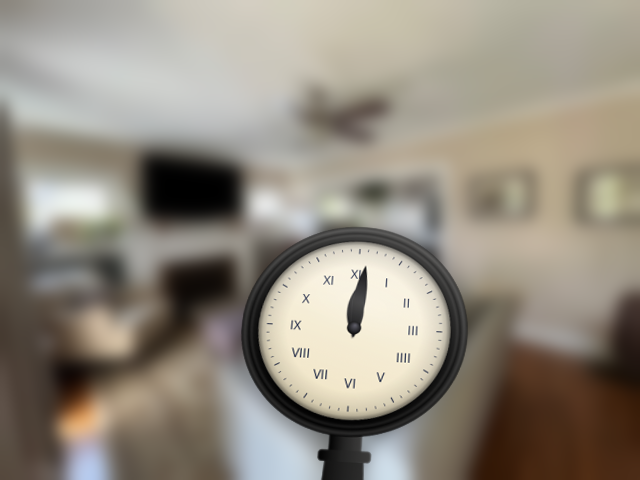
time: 12:01
